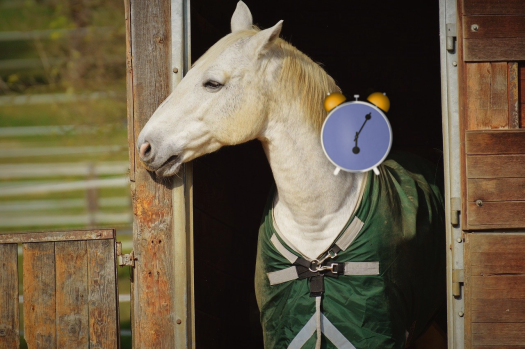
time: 6:05
